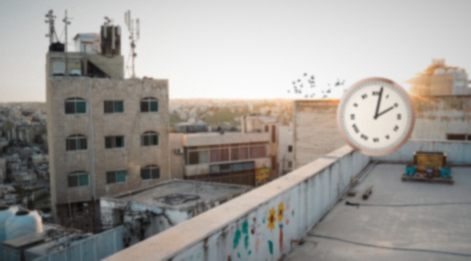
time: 2:02
